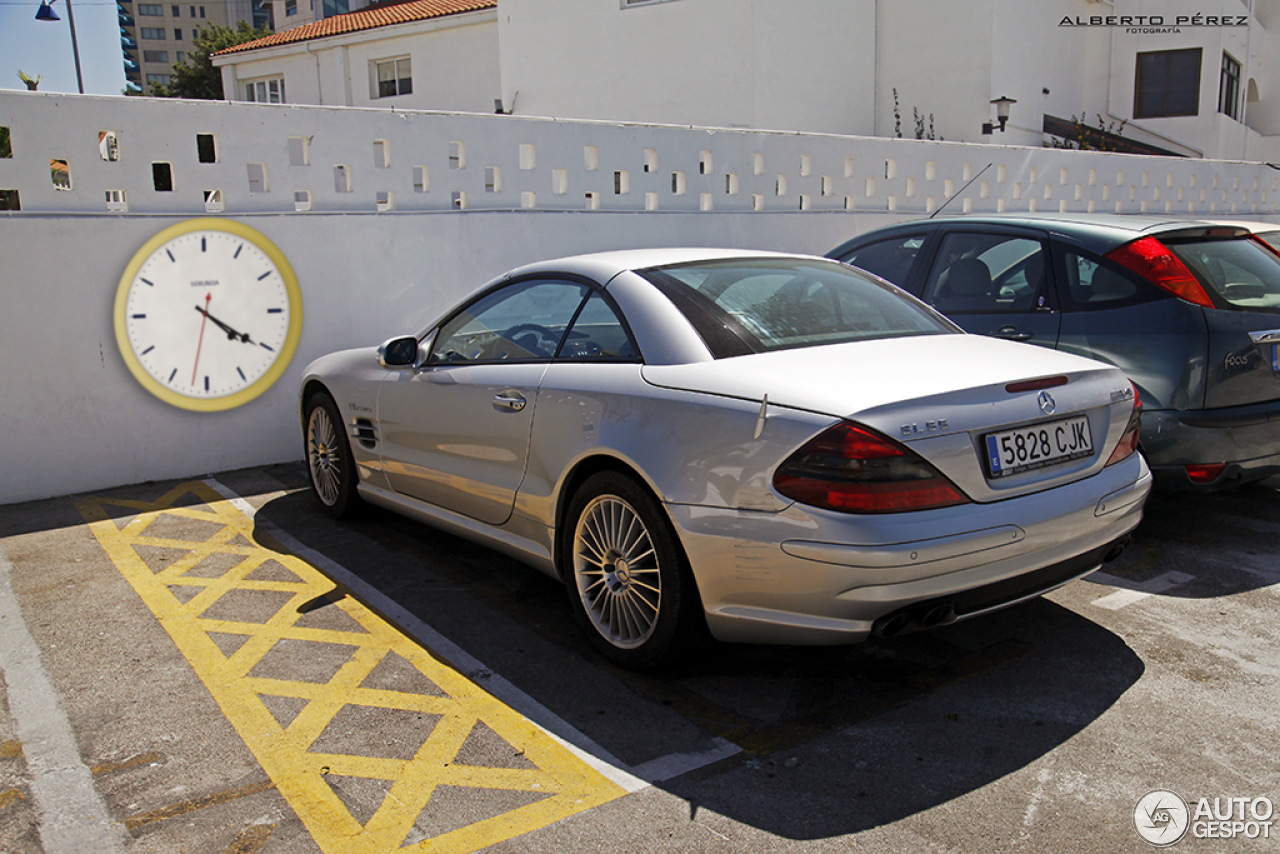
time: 4:20:32
